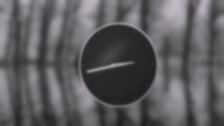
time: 2:43
